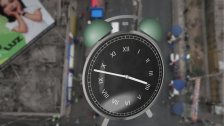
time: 3:48
